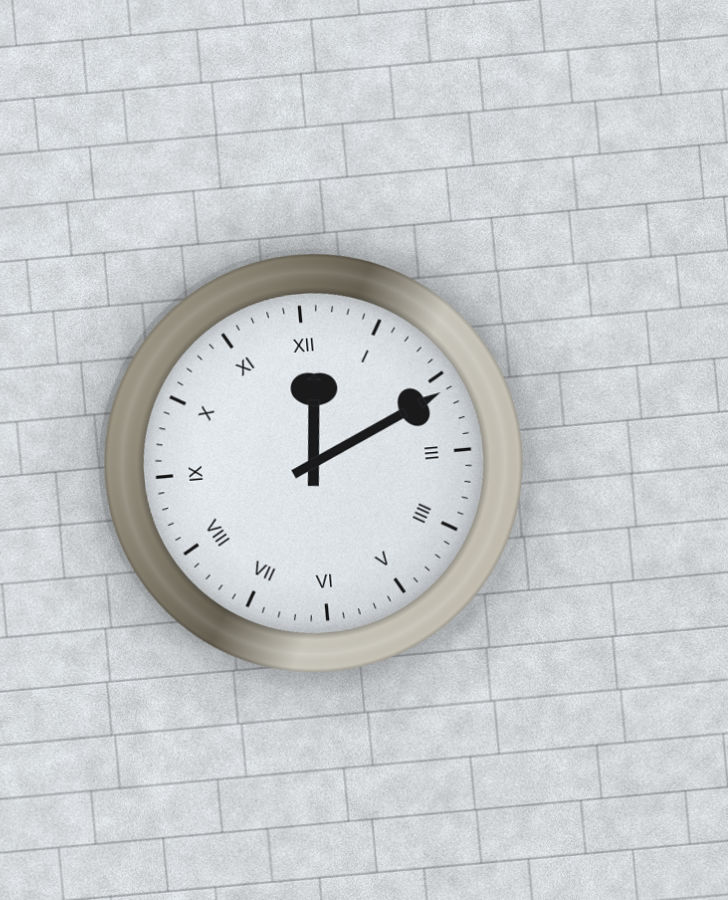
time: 12:11
